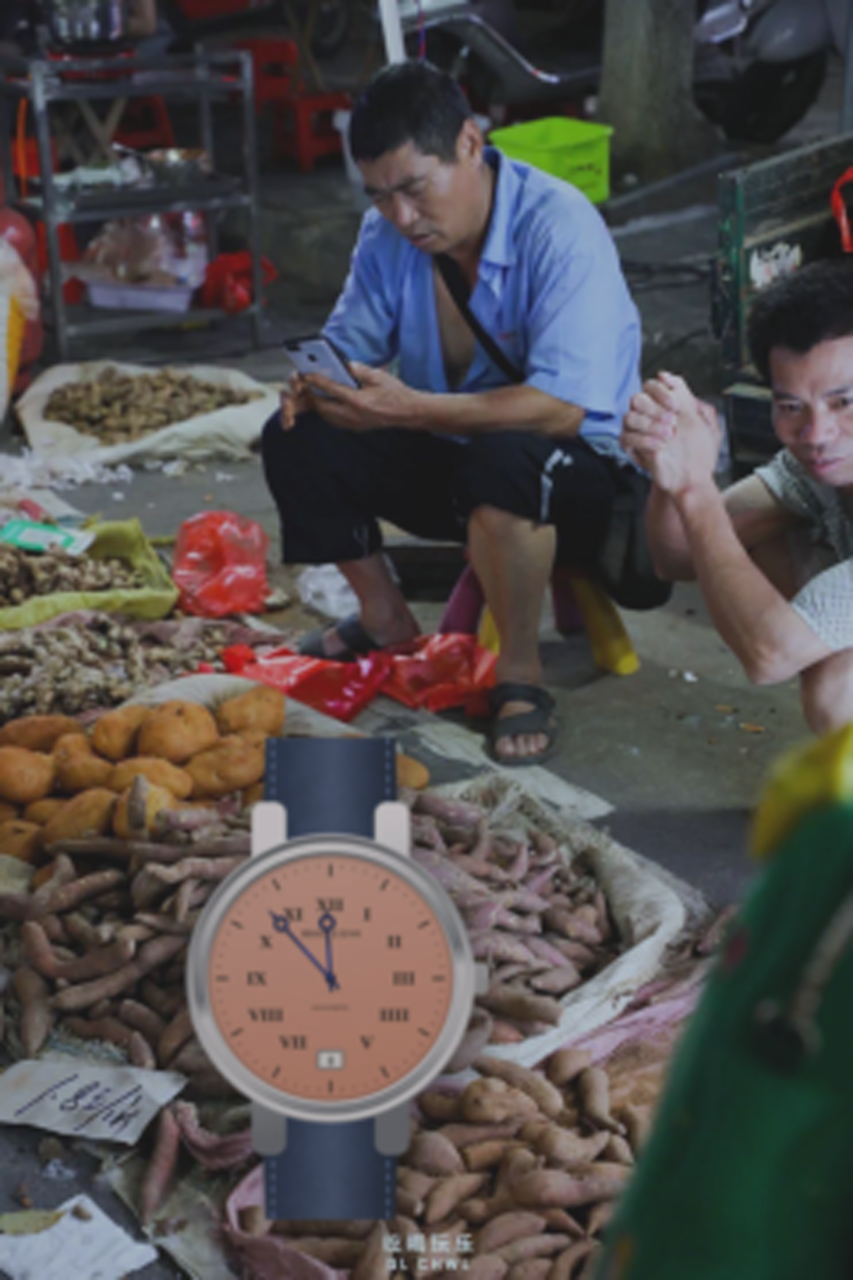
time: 11:53
